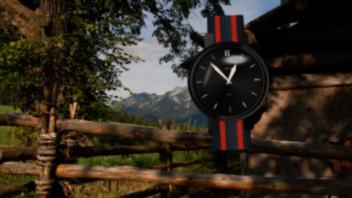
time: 12:53
